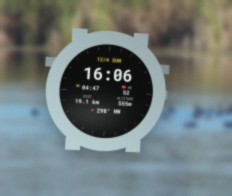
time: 16:06
